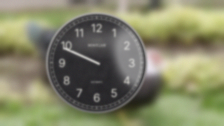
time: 9:49
